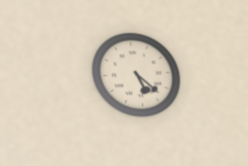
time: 5:23
